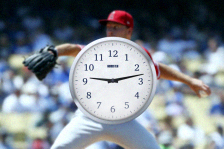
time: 9:13
